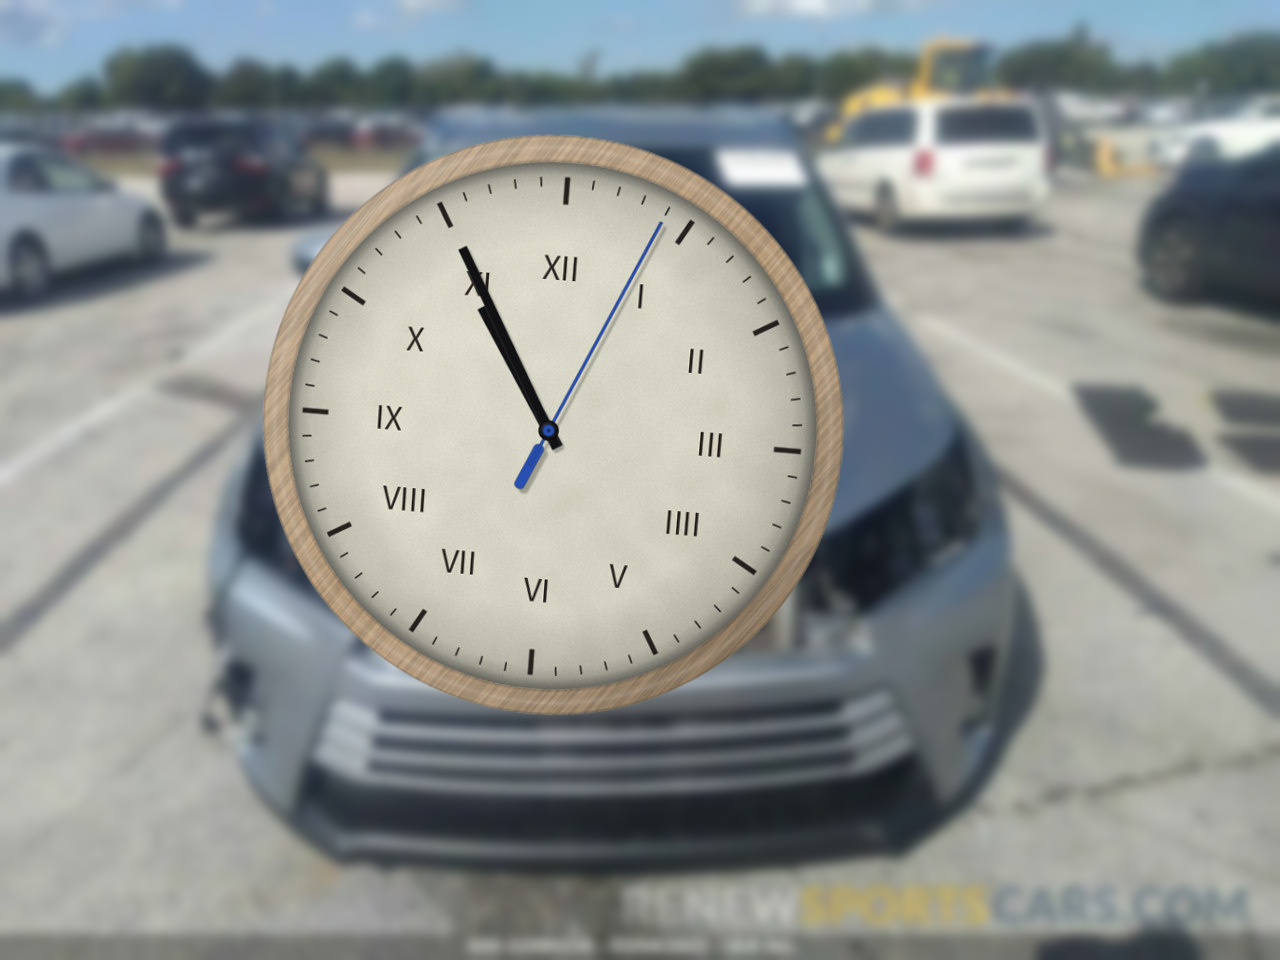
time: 10:55:04
